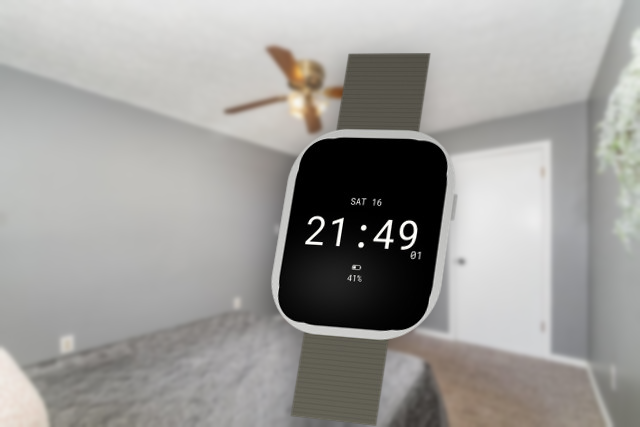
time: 21:49:01
